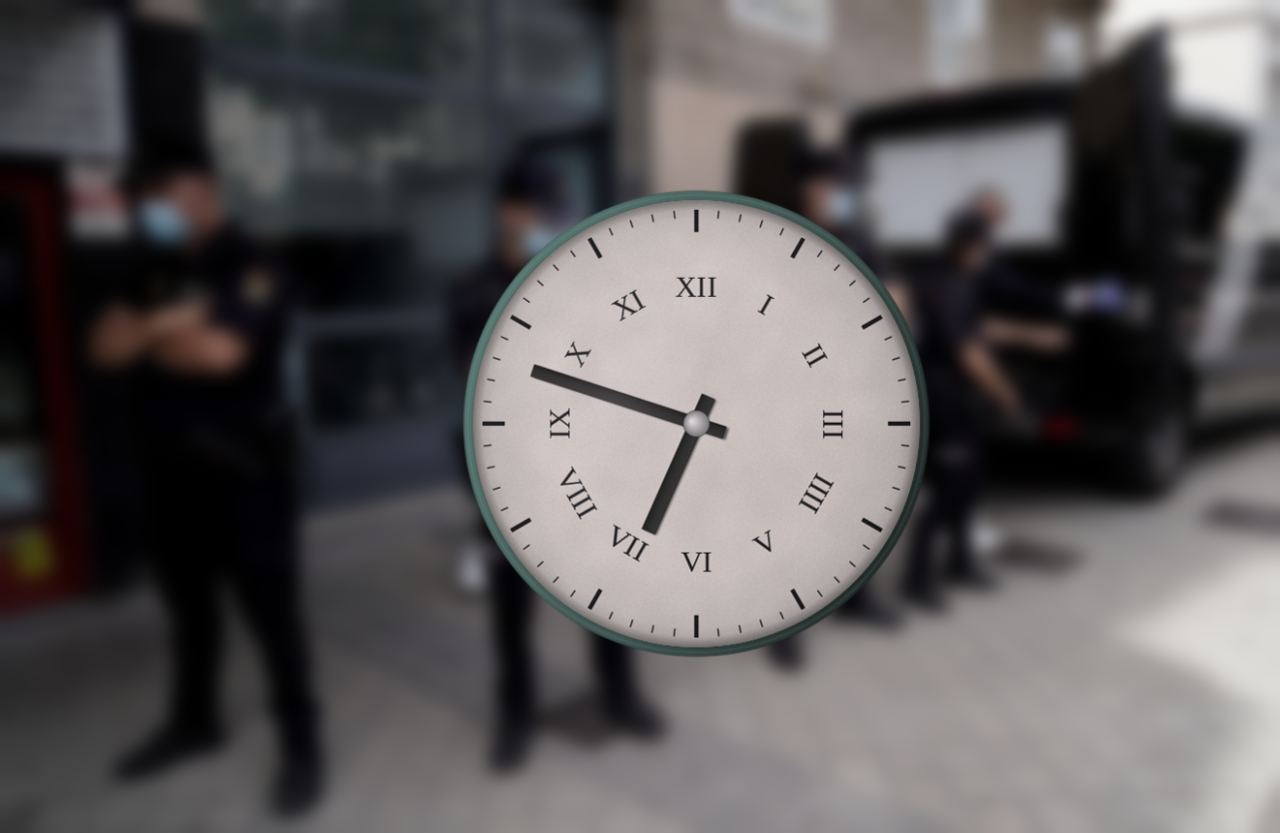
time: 6:48
